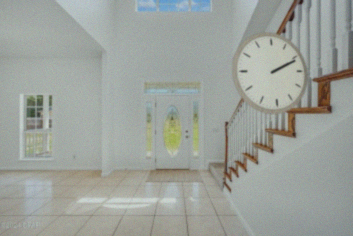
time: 2:11
